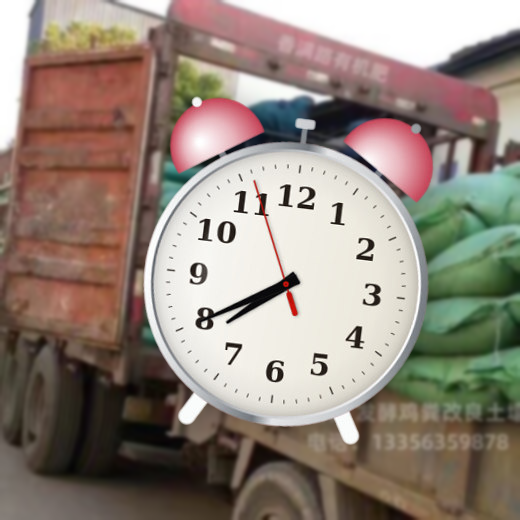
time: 7:39:56
